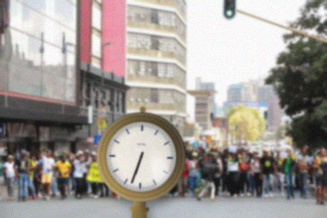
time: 6:33
